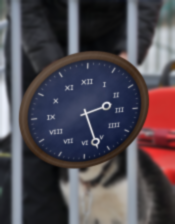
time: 2:27
